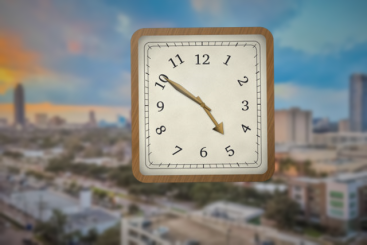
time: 4:51
